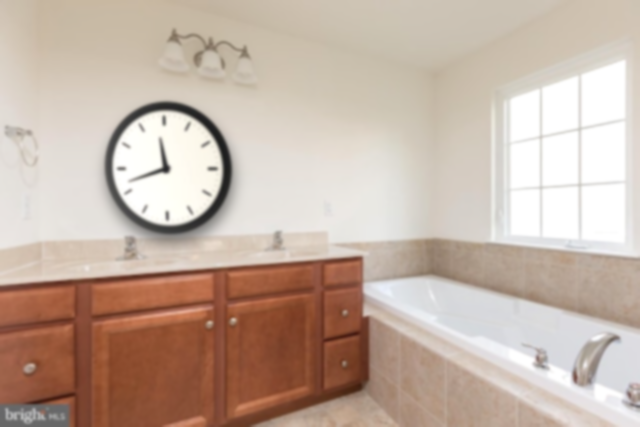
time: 11:42
